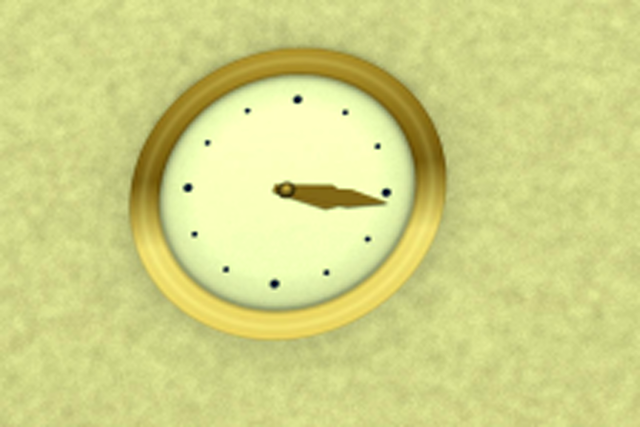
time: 3:16
